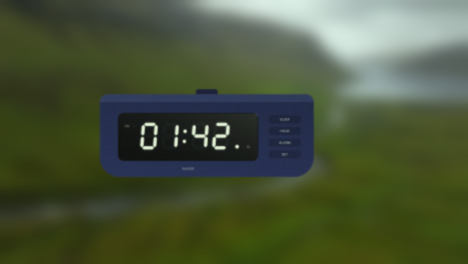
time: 1:42
